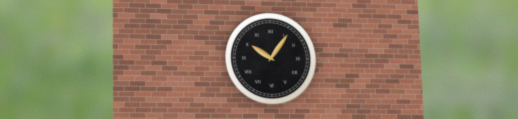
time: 10:06
